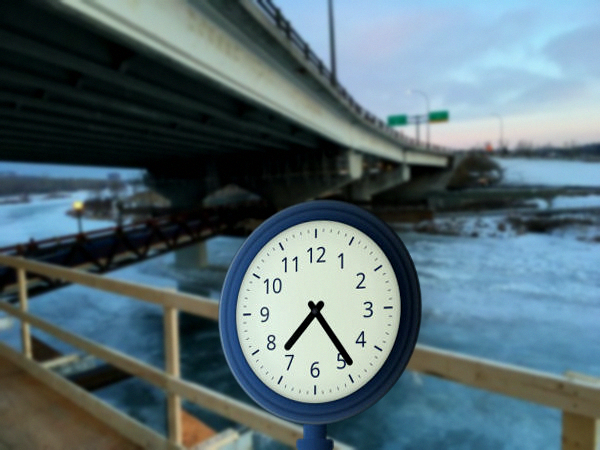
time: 7:24
